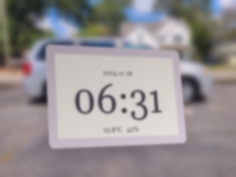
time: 6:31
